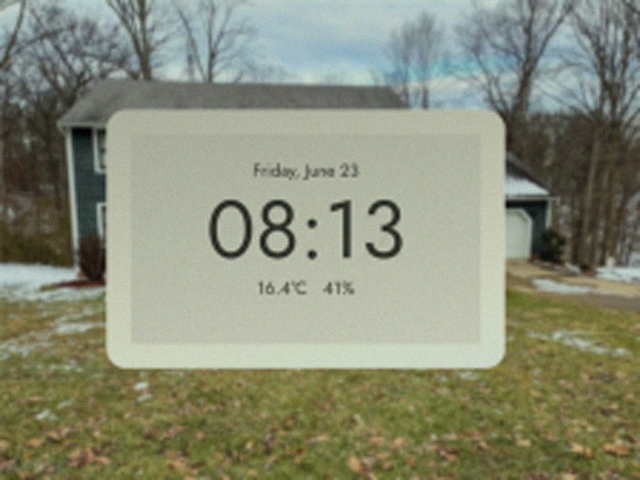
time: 8:13
